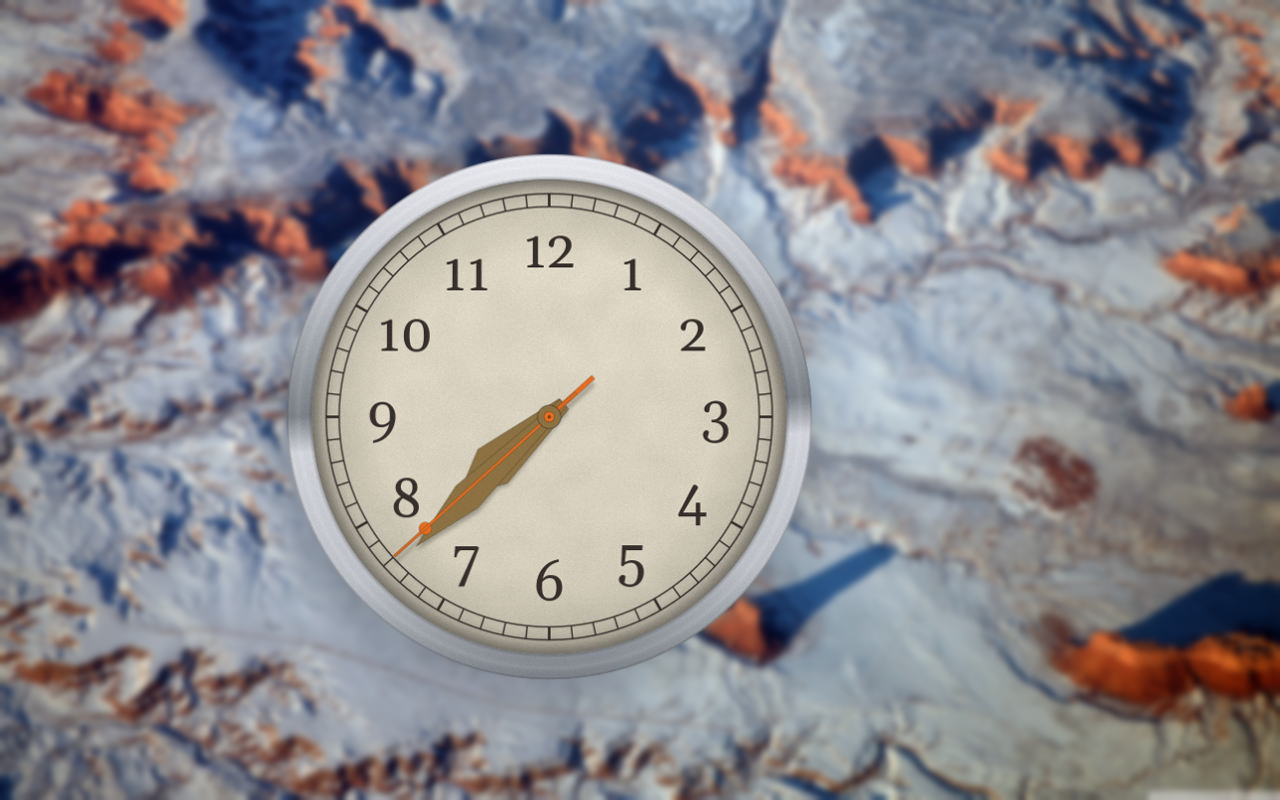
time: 7:37:38
